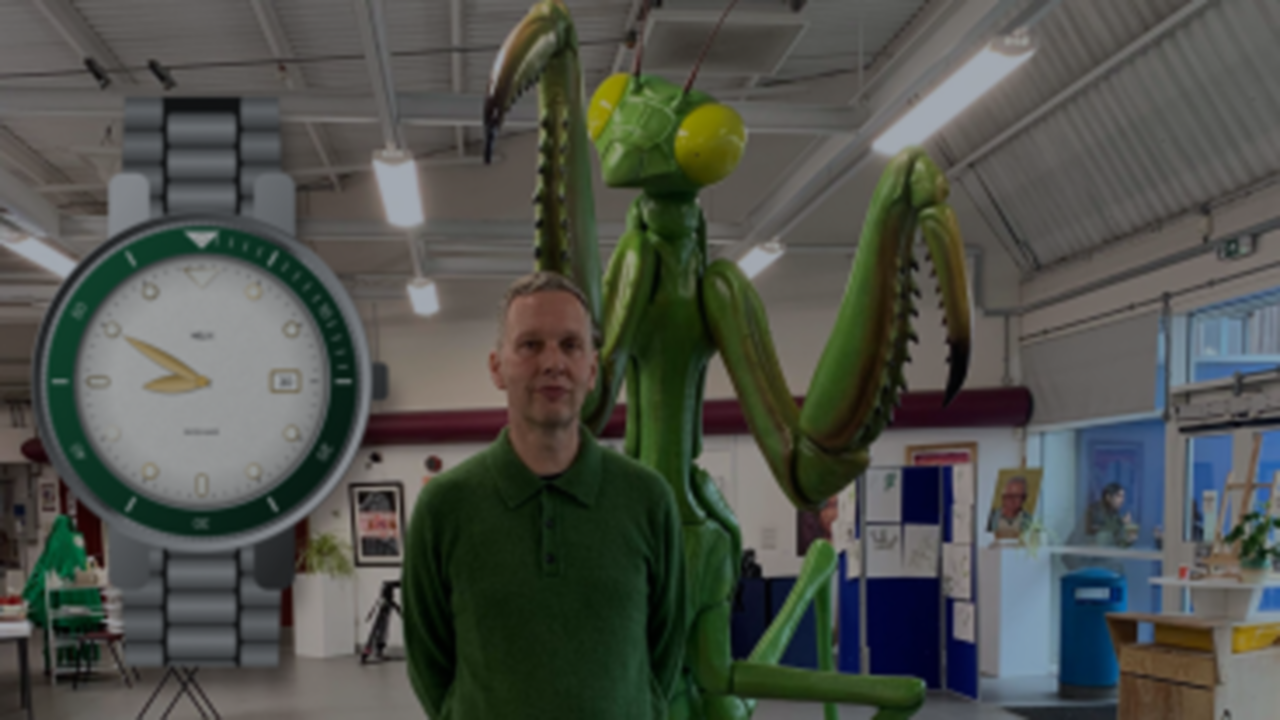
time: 8:50
